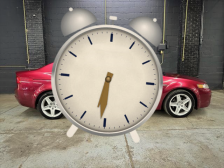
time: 6:31
